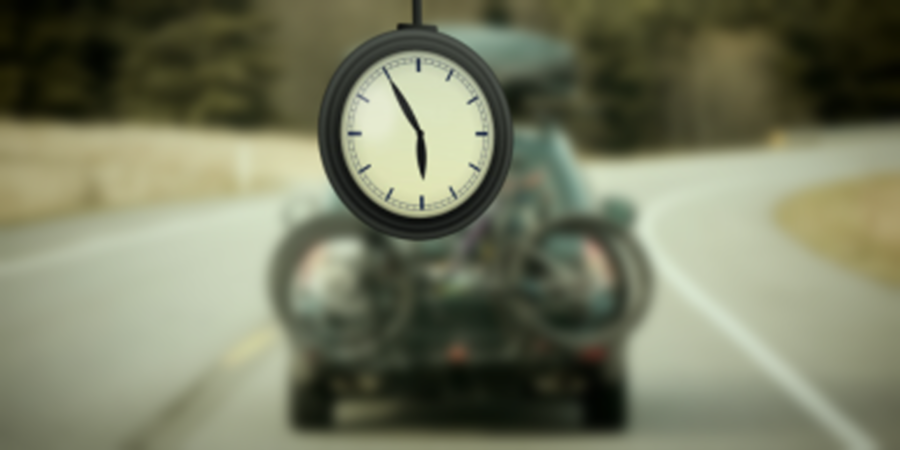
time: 5:55
